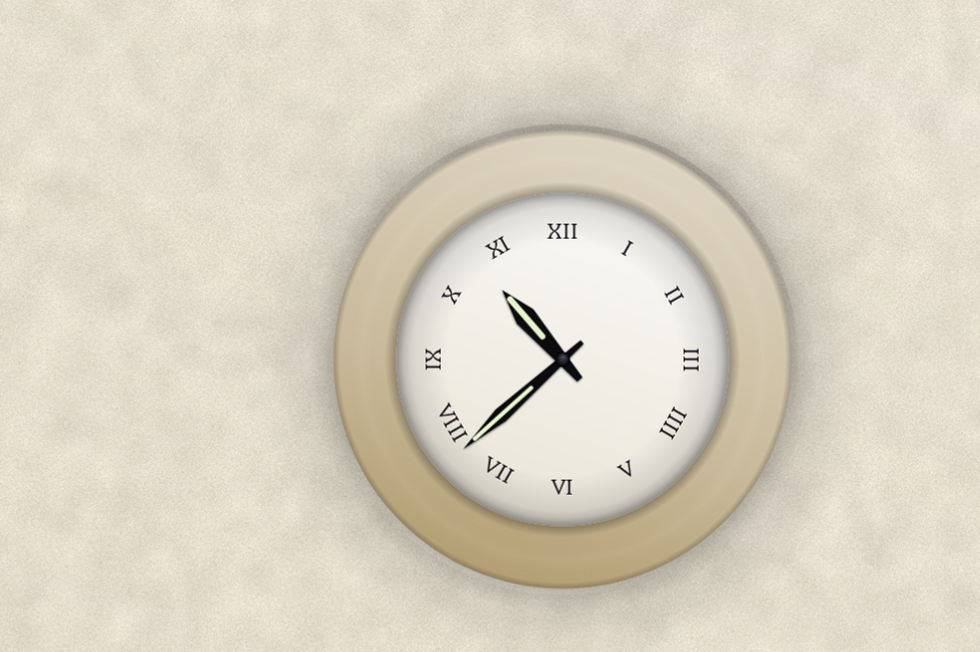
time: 10:38
